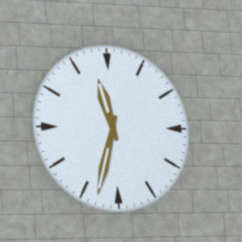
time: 11:33
